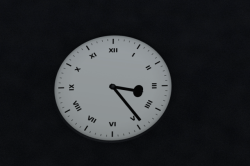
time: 3:24
